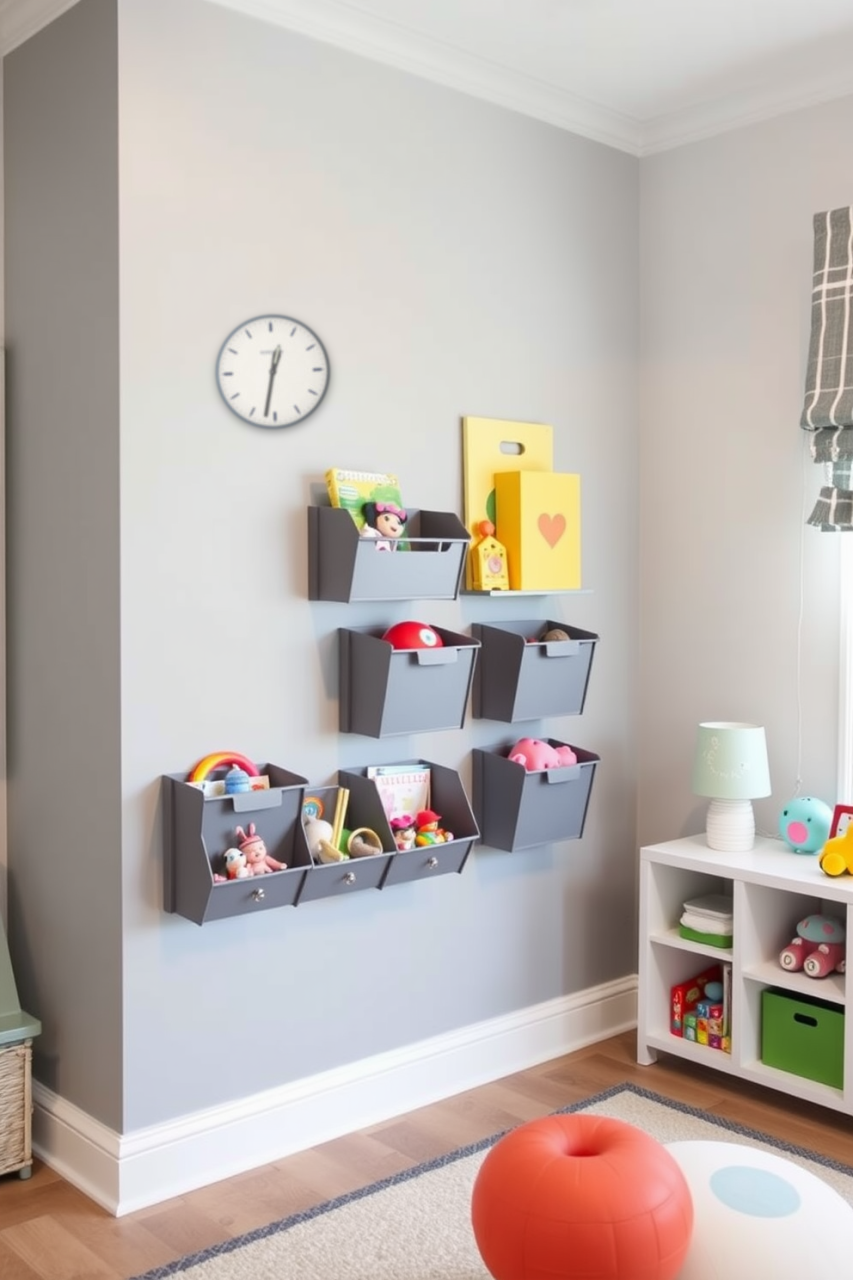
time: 12:32
